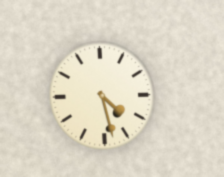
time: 4:28
